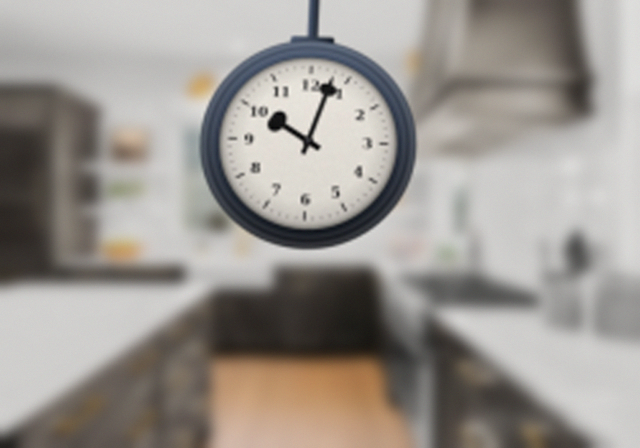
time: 10:03
